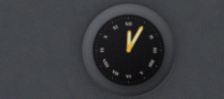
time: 12:05
